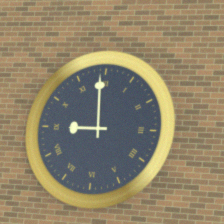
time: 8:59
